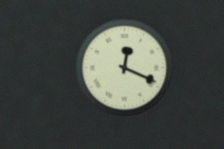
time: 12:19
